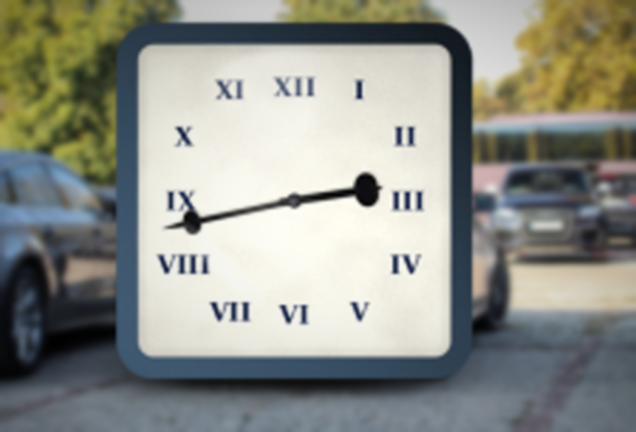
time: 2:43
